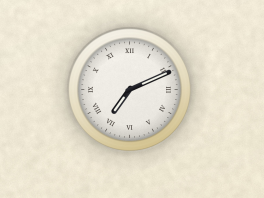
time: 7:11
